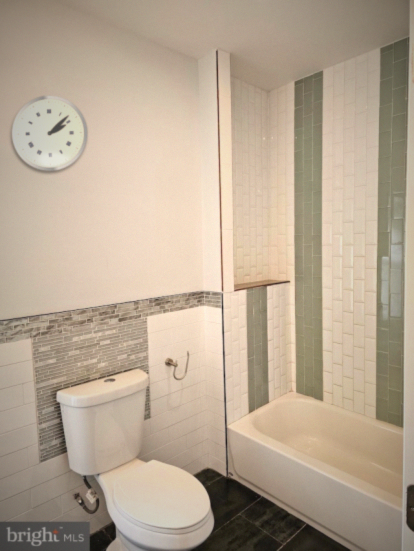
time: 2:08
